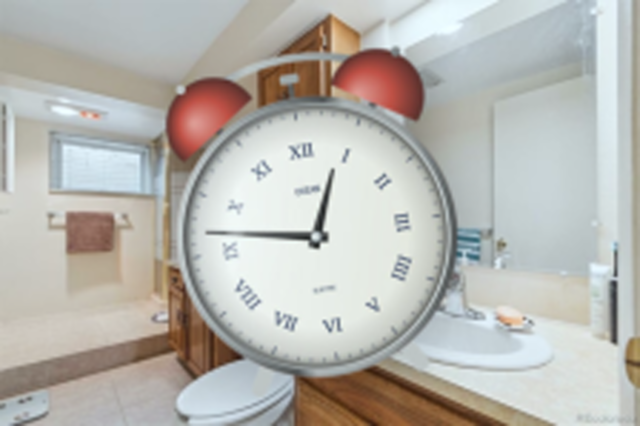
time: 12:47
